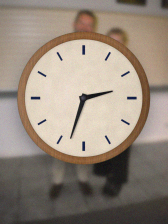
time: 2:33
